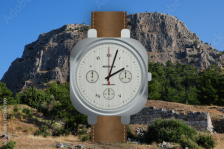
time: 2:03
